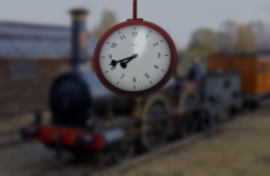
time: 7:42
